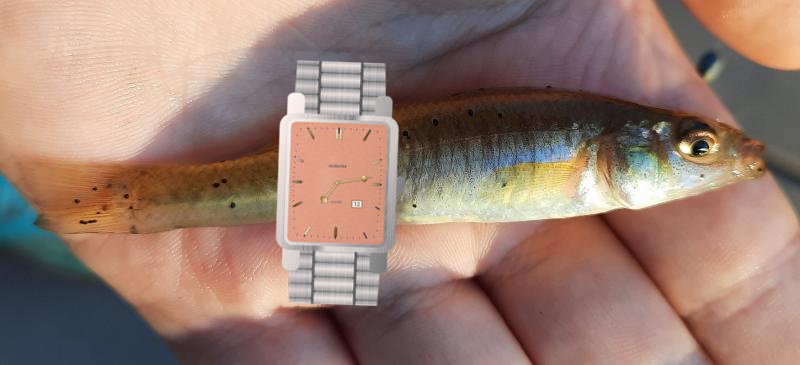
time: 7:13
